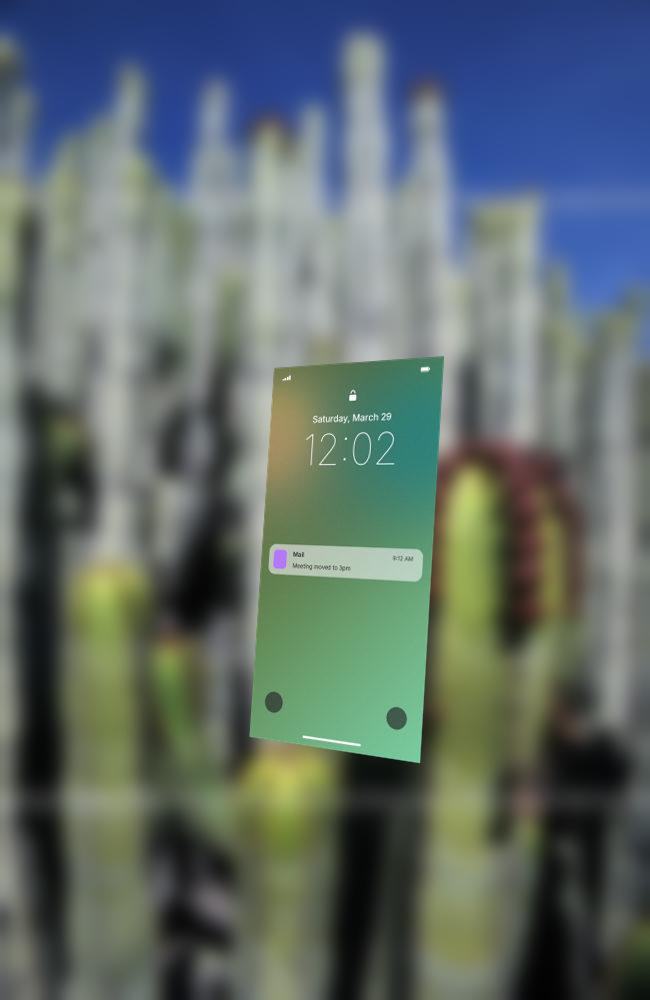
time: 12:02
